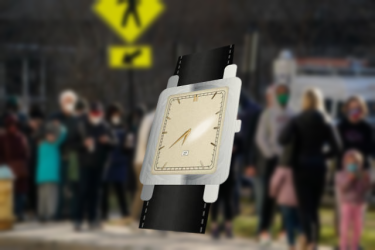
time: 6:38
